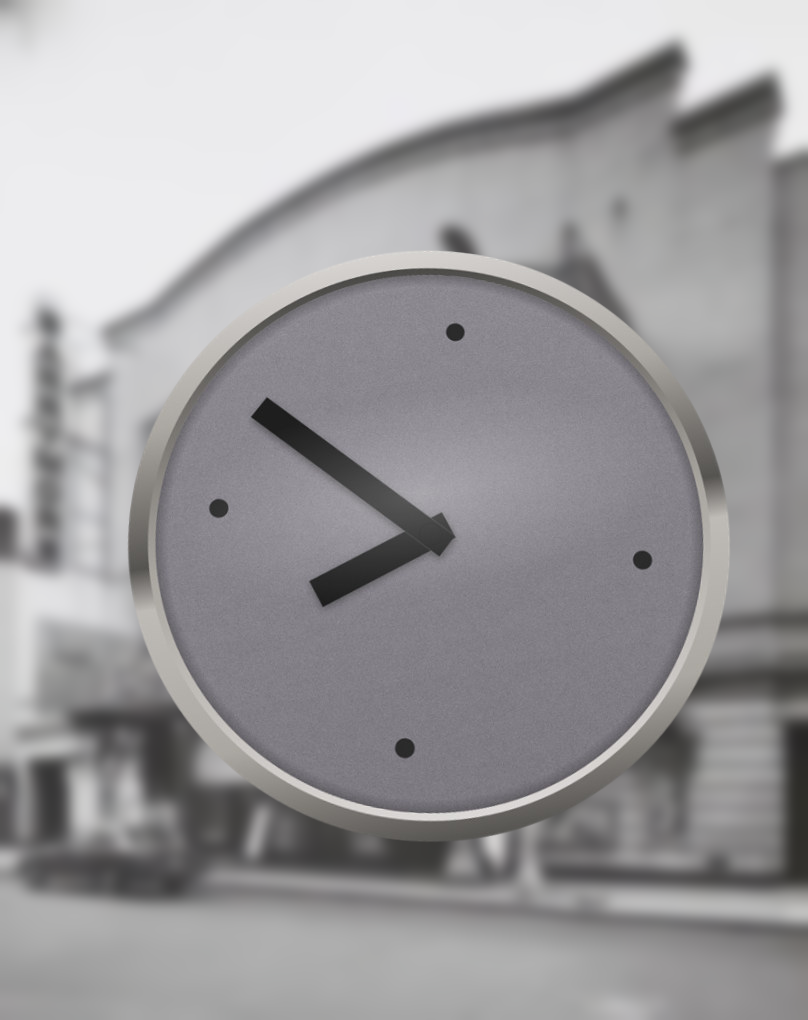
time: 7:50
